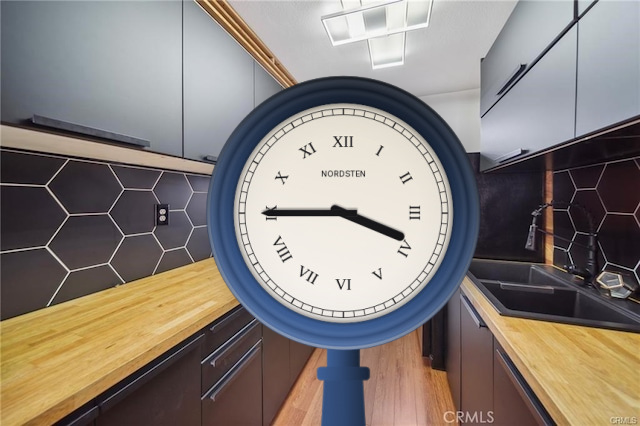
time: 3:45
